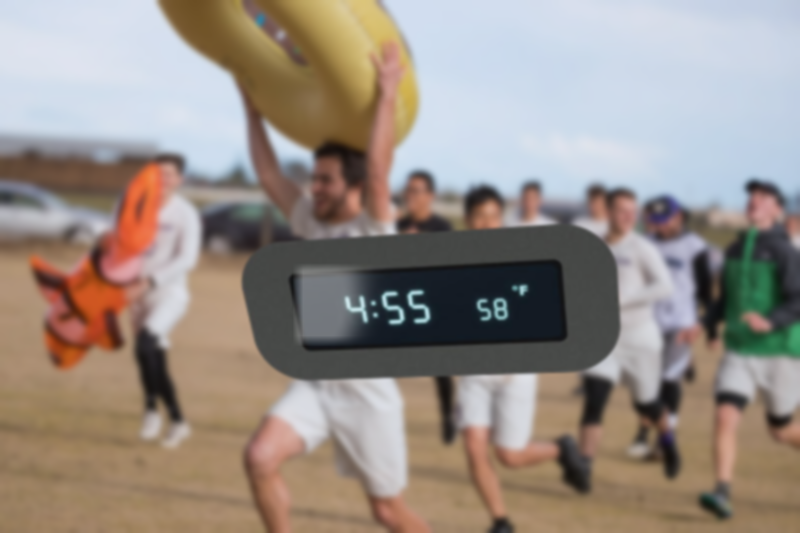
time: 4:55
